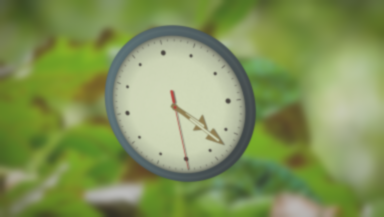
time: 4:22:30
